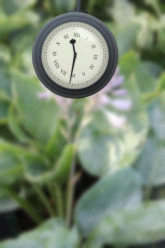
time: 11:31
